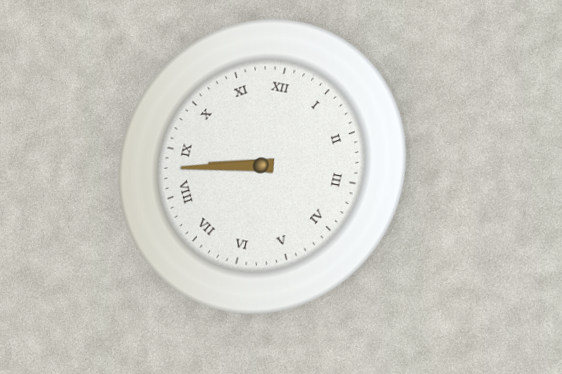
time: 8:43
